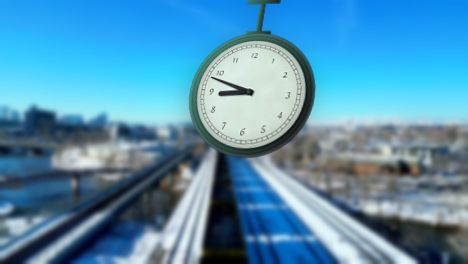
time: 8:48
